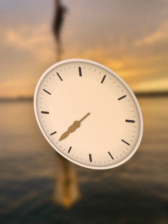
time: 7:38
